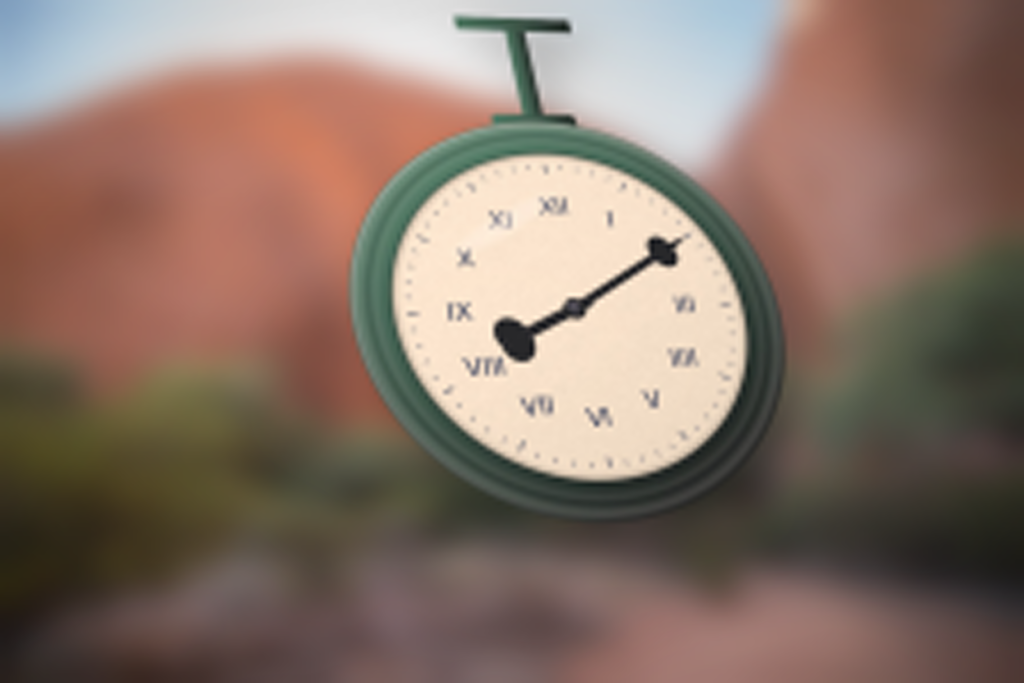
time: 8:10
